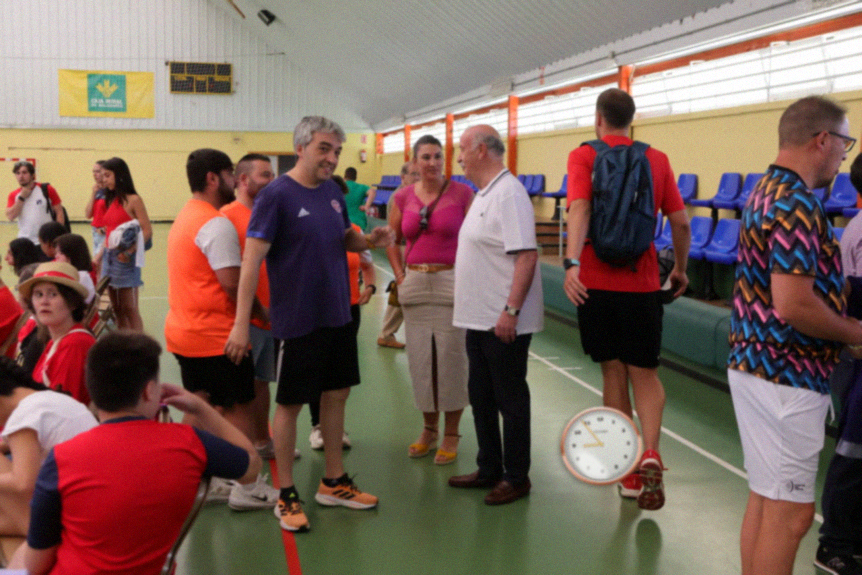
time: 8:54
